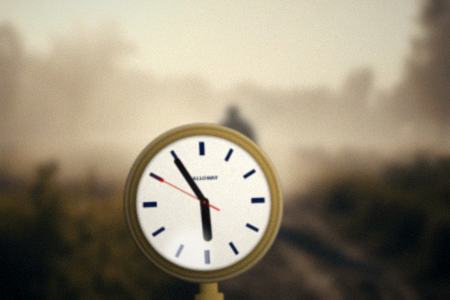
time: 5:54:50
